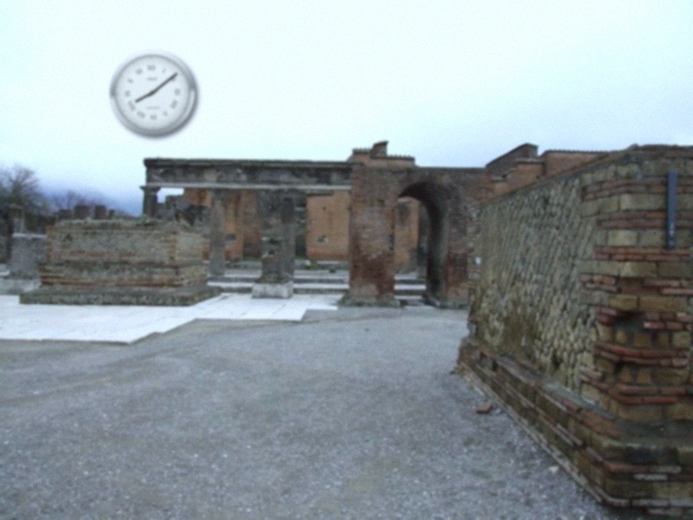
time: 8:09
